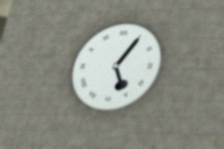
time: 5:05
